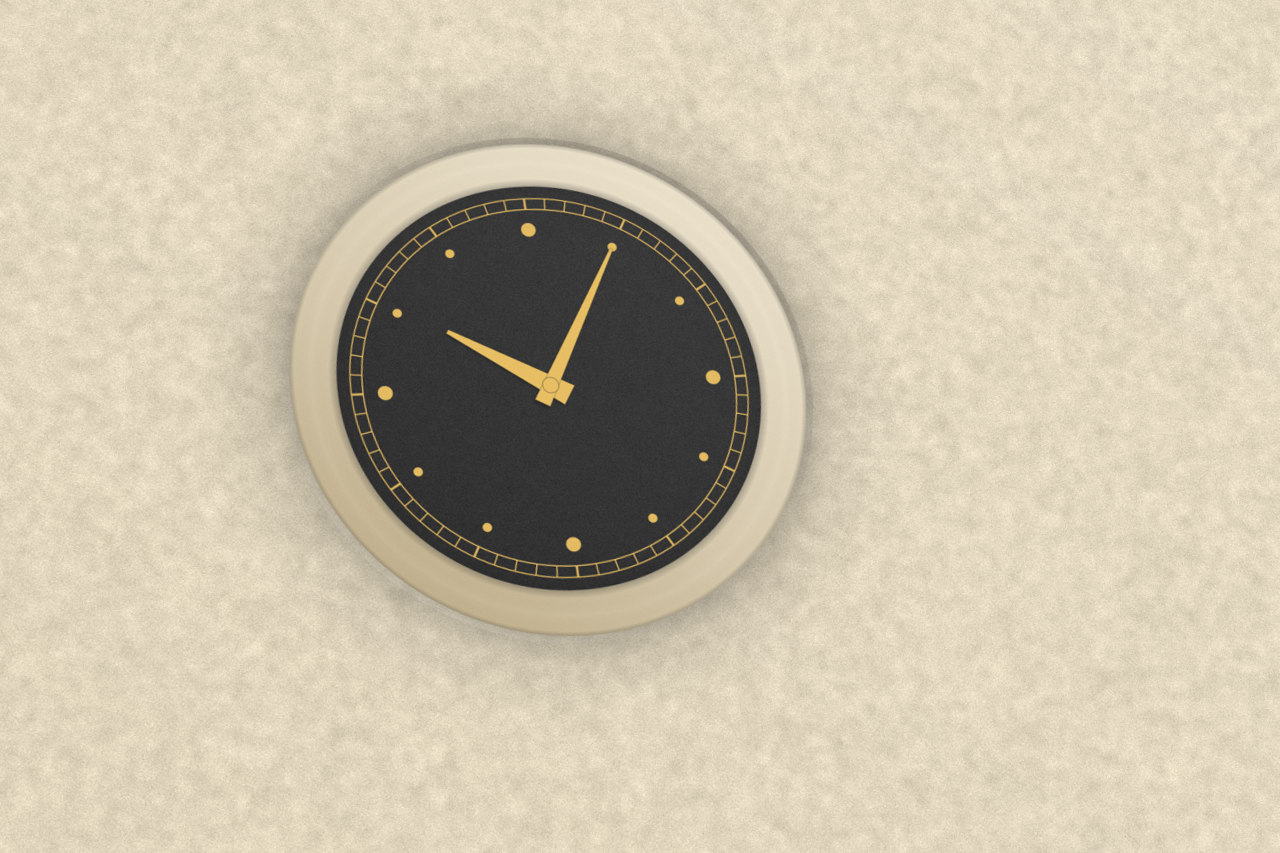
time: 10:05
